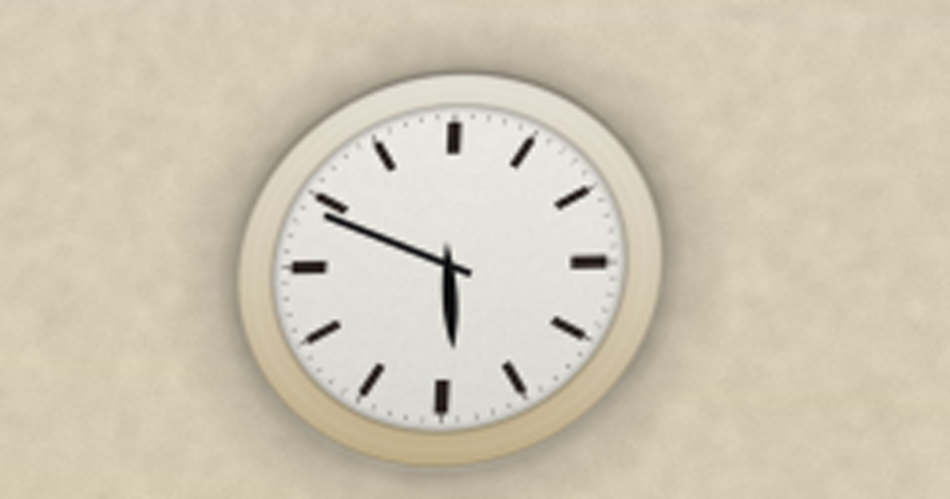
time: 5:49
